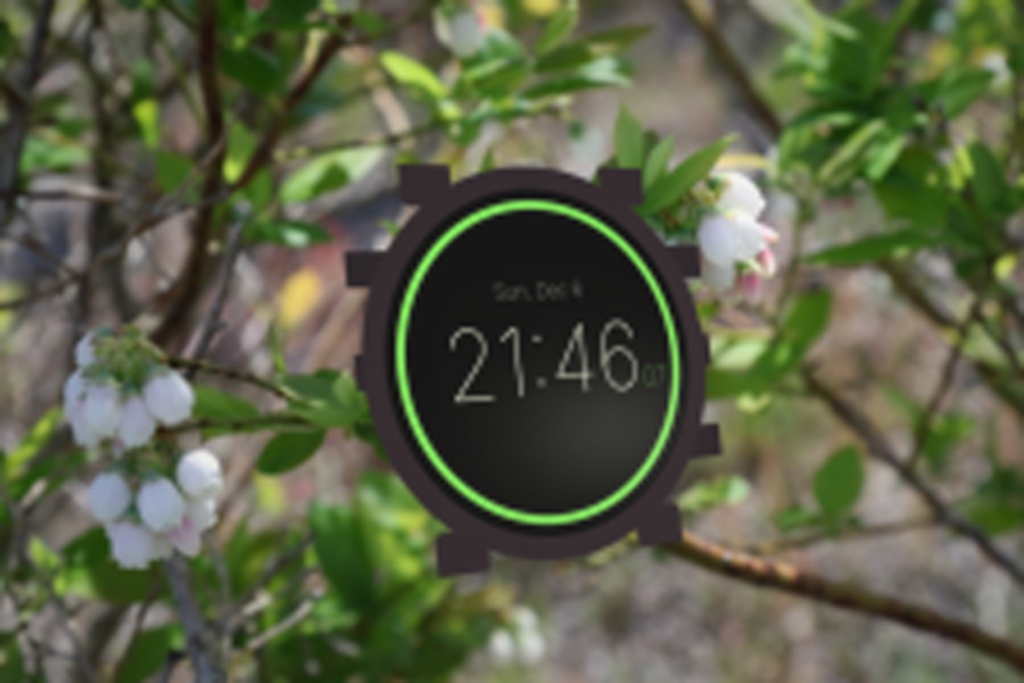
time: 21:46
